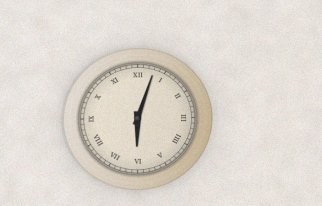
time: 6:03
